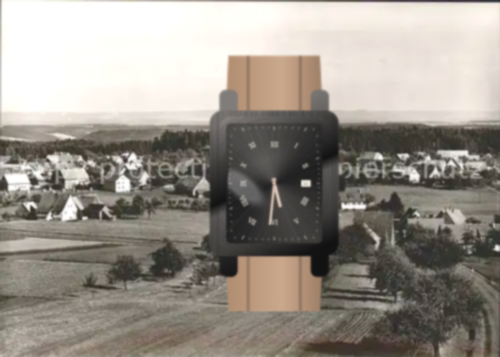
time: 5:31
